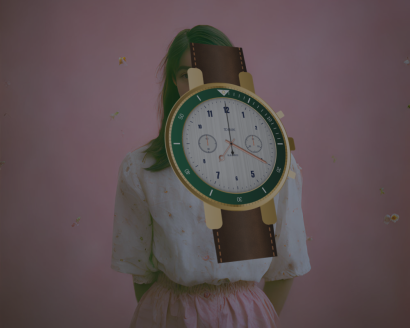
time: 7:20
